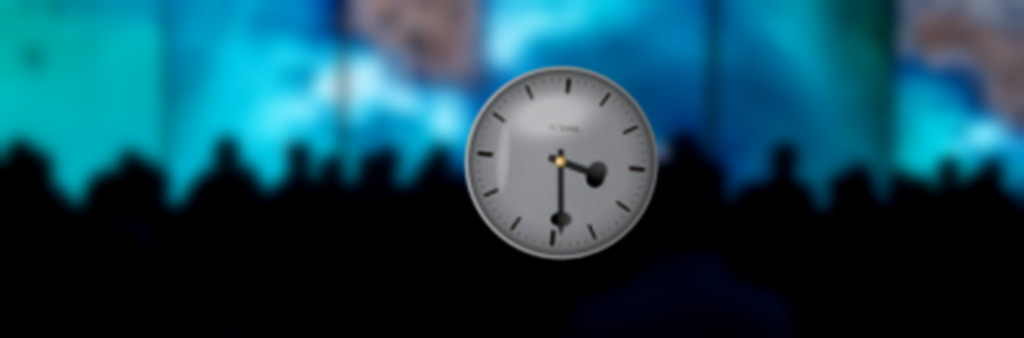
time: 3:29
